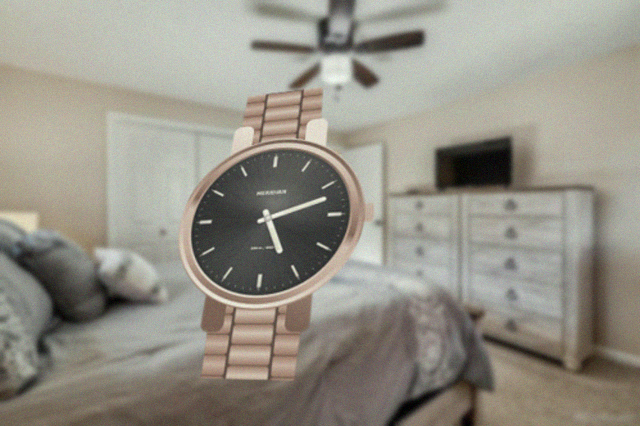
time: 5:12
